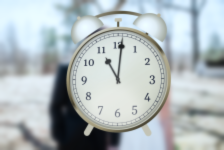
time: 11:01
